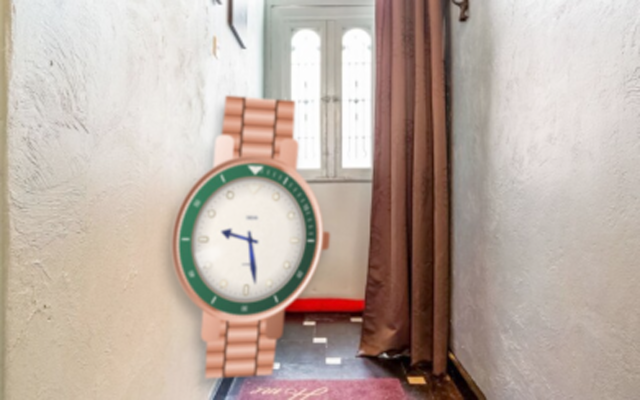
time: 9:28
